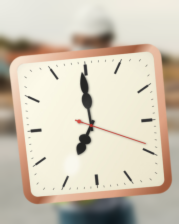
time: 6:59:19
